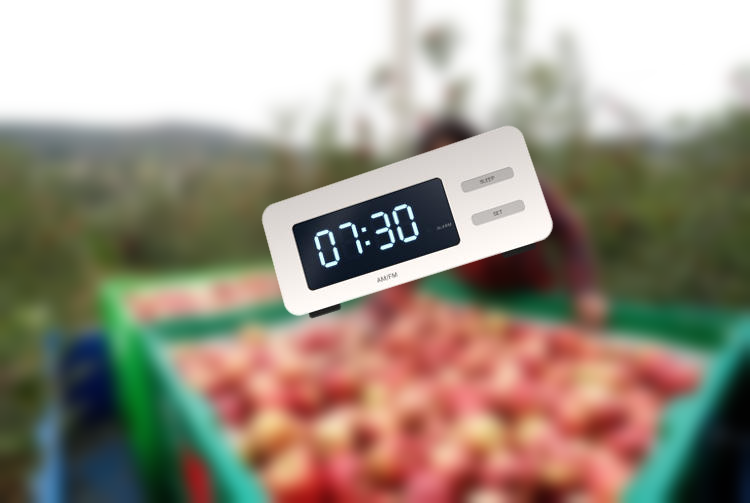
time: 7:30
